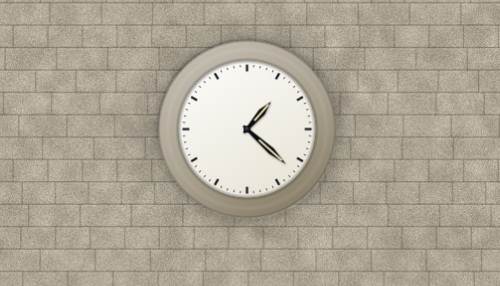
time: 1:22
